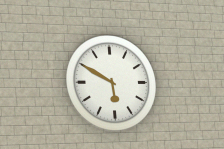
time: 5:50
